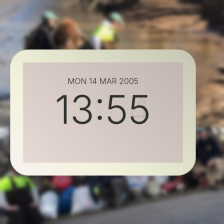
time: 13:55
